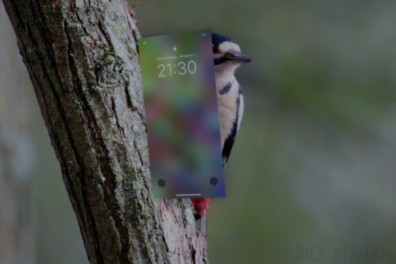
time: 21:30
